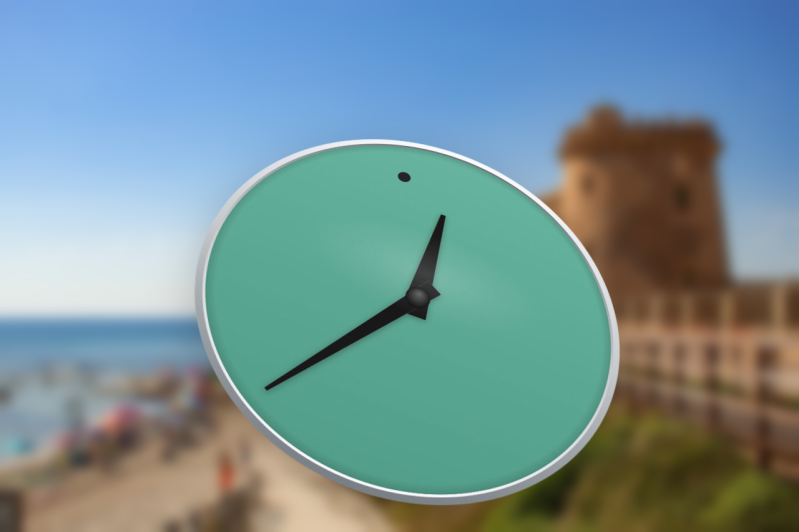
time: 12:39
